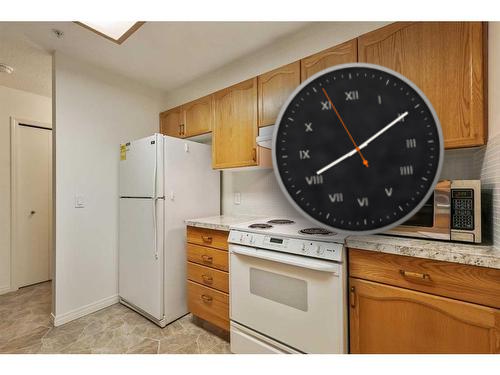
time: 8:09:56
